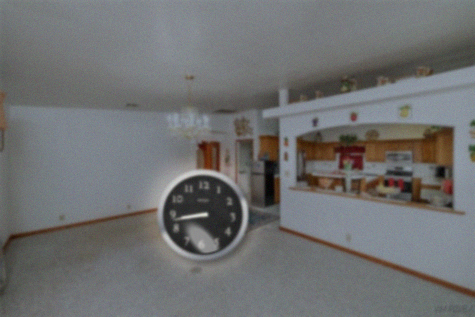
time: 8:43
